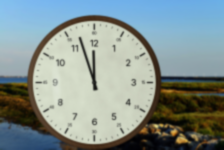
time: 11:57
